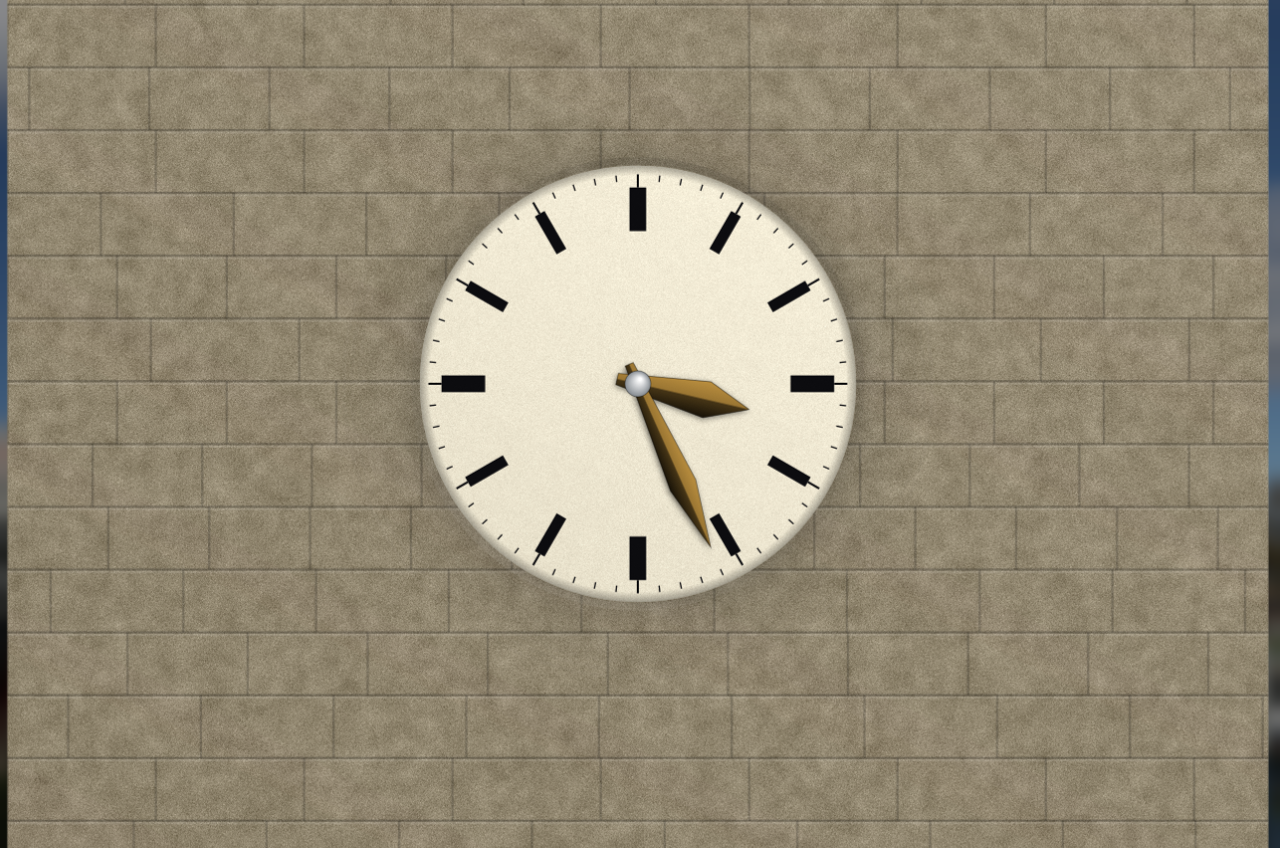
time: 3:26
